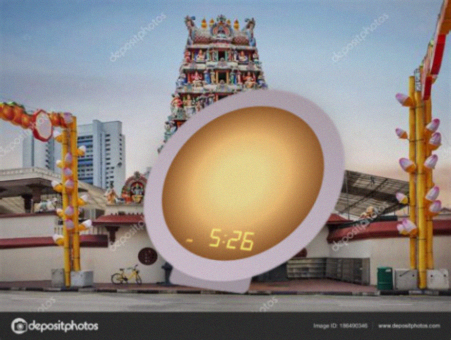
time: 5:26
